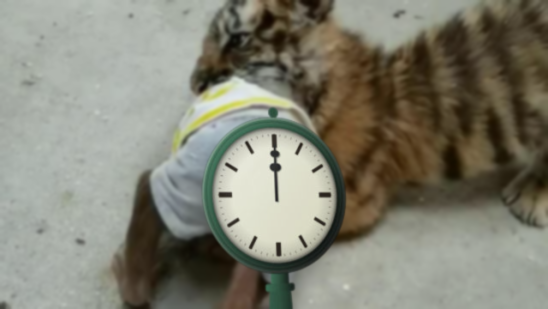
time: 12:00
